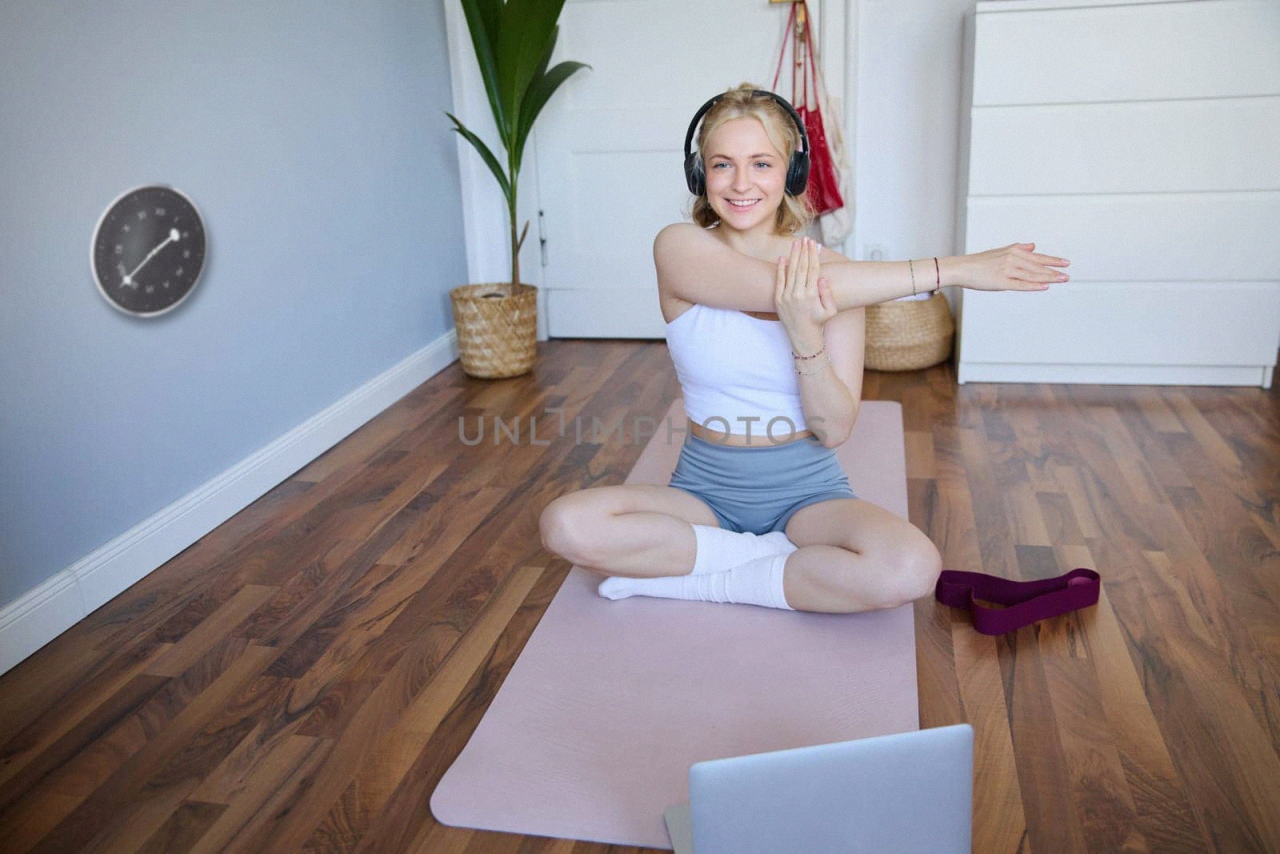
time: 1:37
